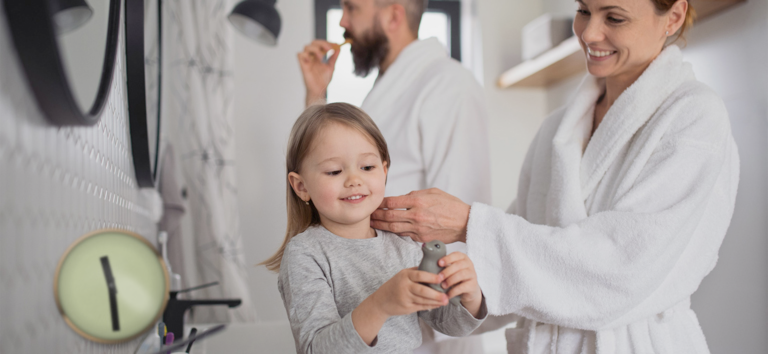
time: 11:29
